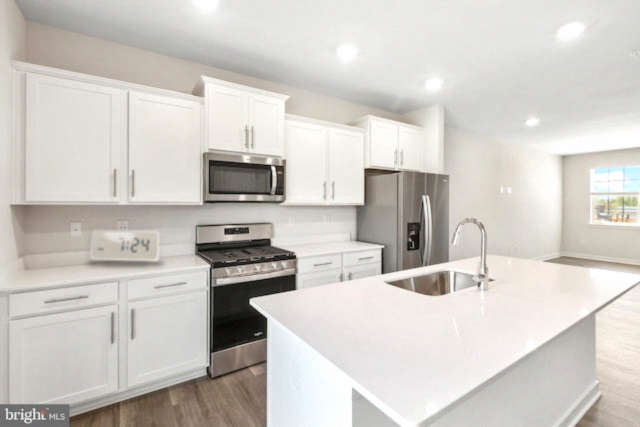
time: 7:24
